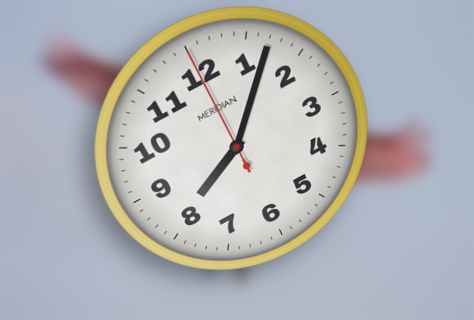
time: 8:07:00
